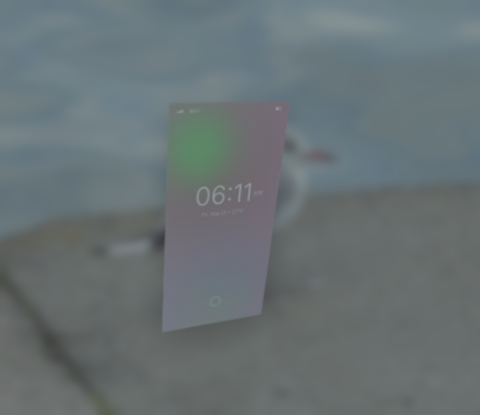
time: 6:11
